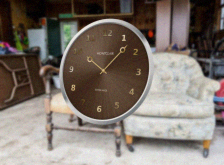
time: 10:07
